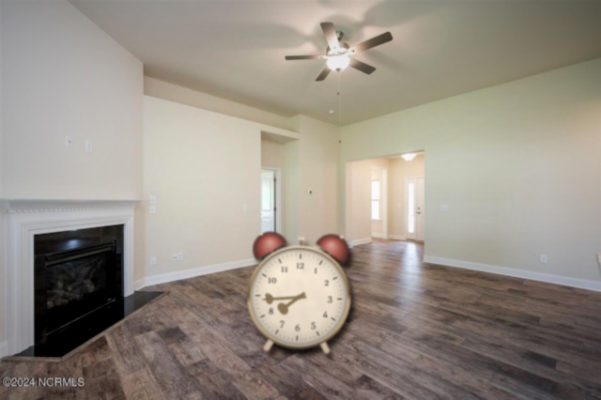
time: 7:44
